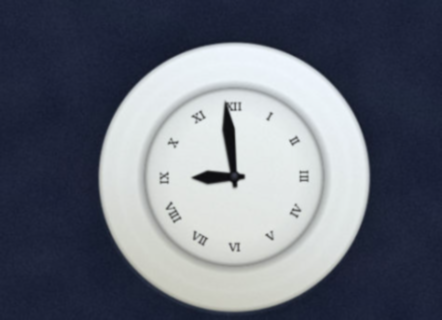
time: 8:59
